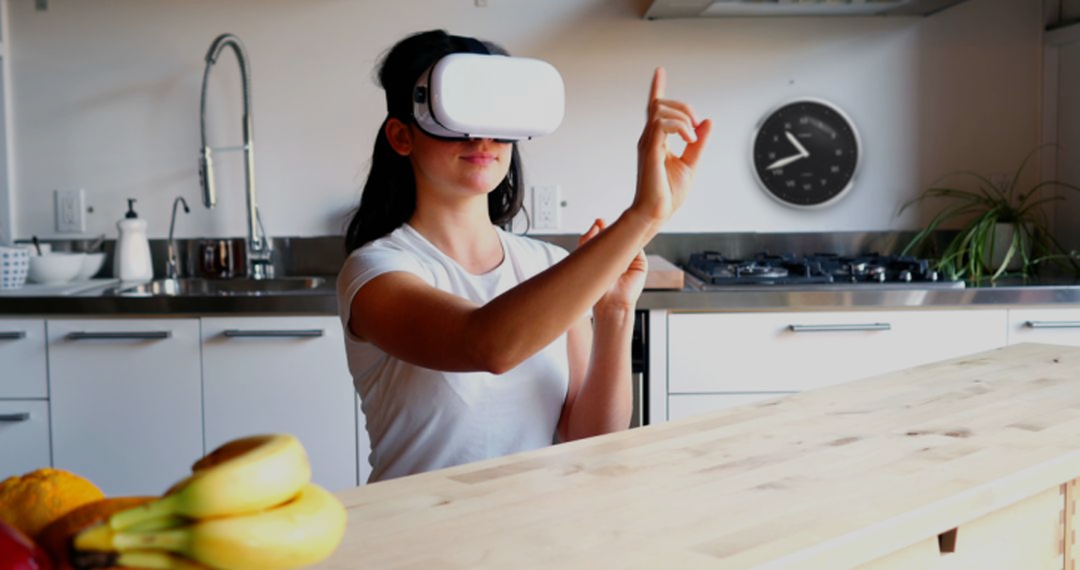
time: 10:42
